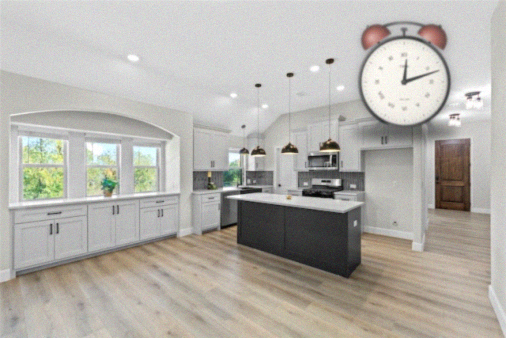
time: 12:12
